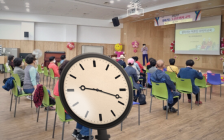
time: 9:18
